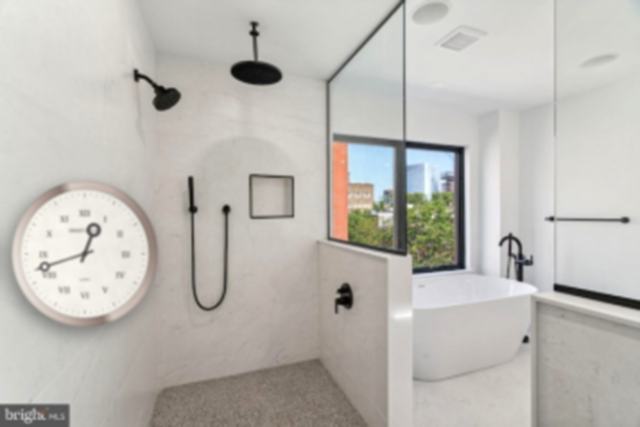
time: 12:42
